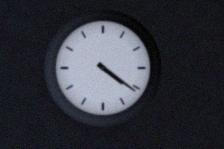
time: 4:21
